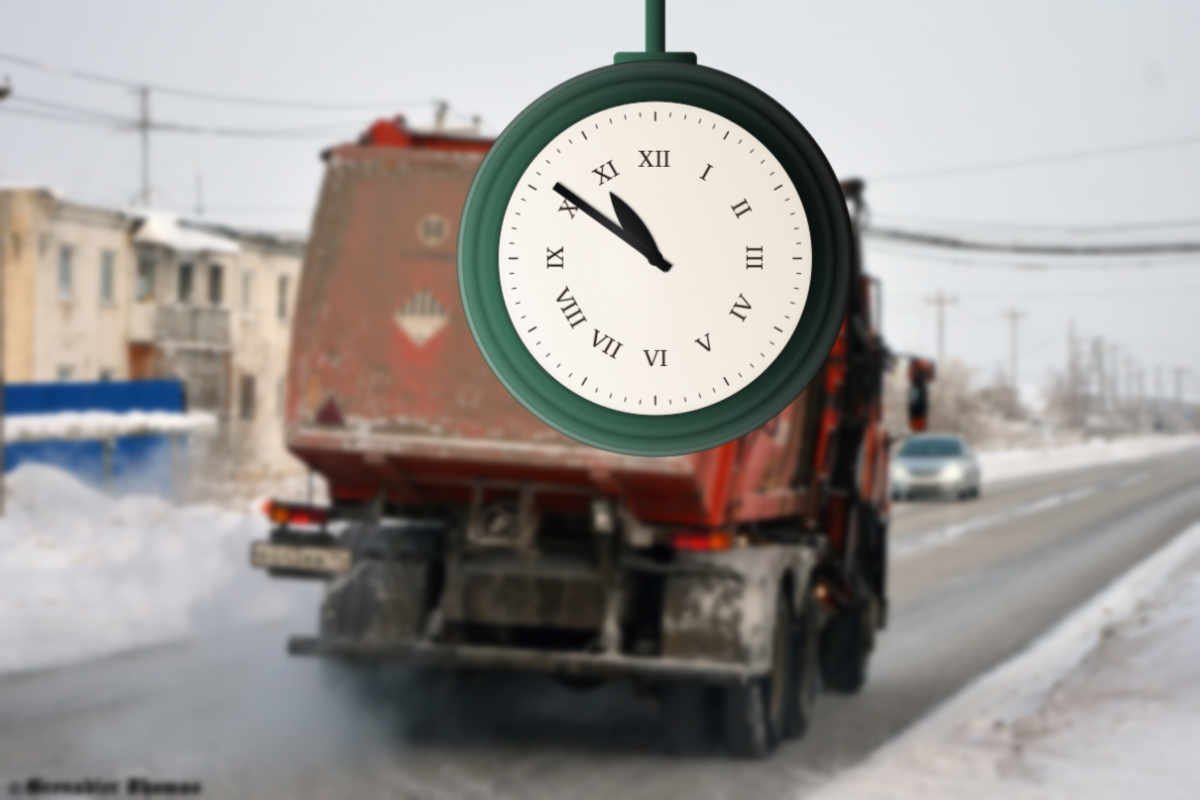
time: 10:51
